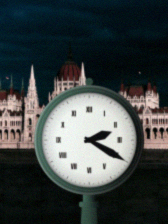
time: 2:20
